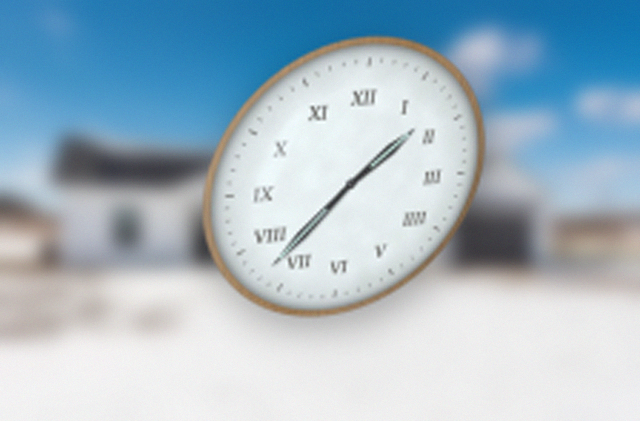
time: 1:37
